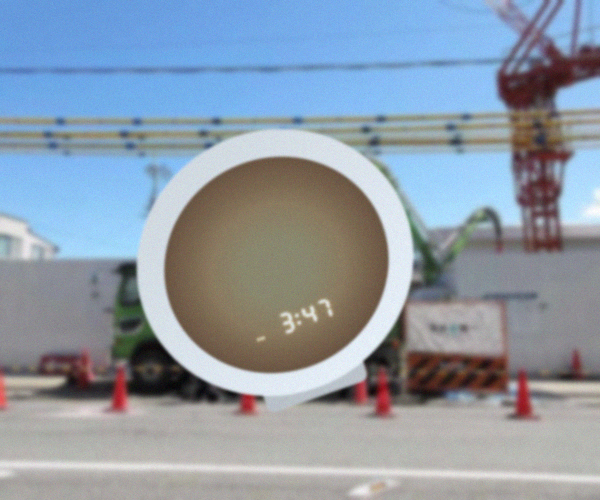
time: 3:47
